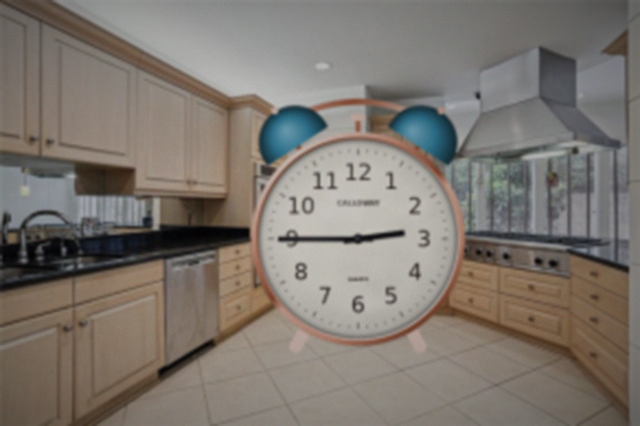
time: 2:45
